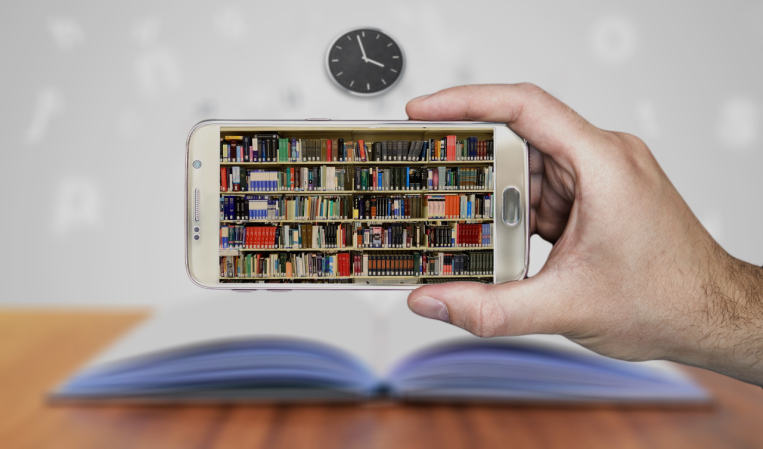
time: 3:58
